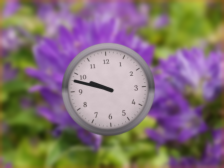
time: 9:48
